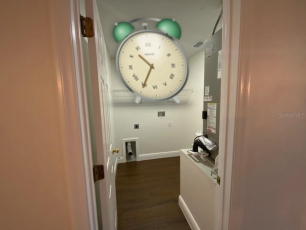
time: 10:35
